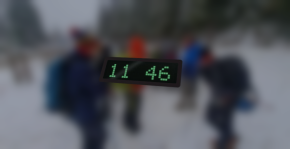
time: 11:46
